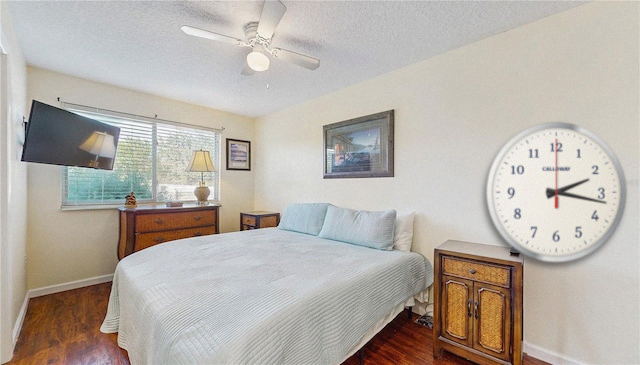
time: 2:17:00
